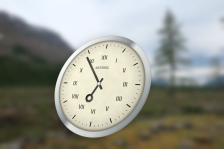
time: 6:54
